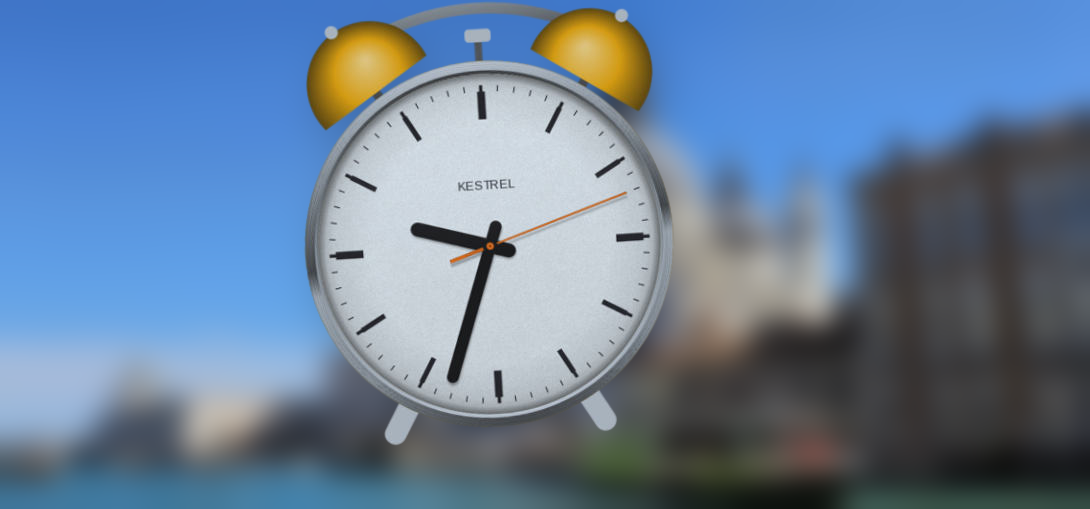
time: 9:33:12
